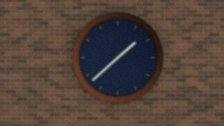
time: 1:38
